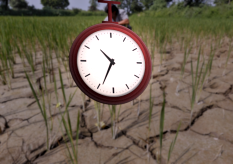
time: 10:34
